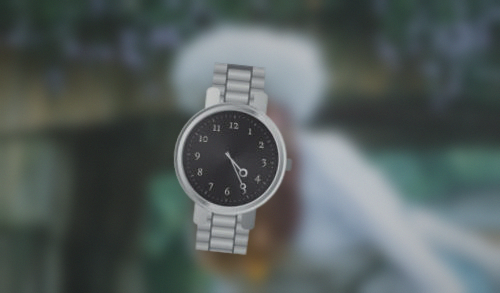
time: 4:25
